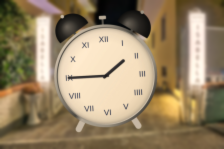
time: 1:45
